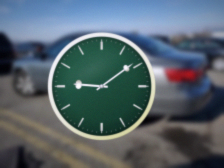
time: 9:09
